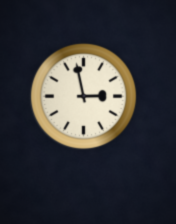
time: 2:58
